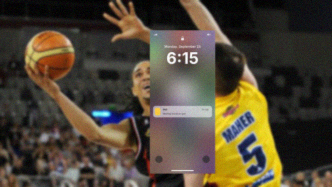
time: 6:15
